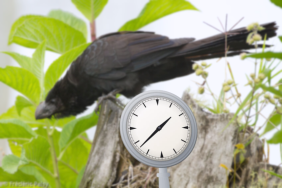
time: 1:38
